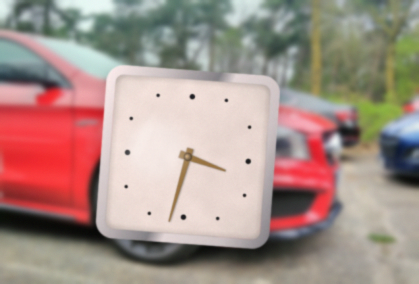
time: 3:32
